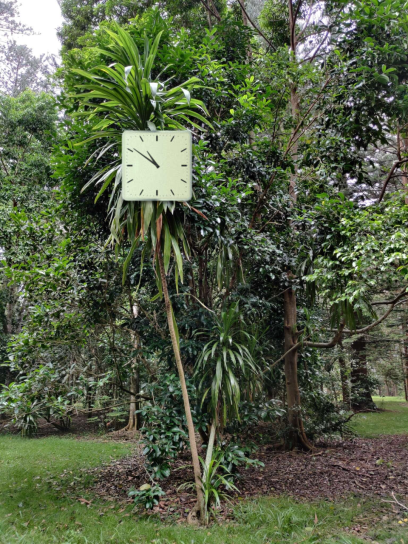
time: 10:51
